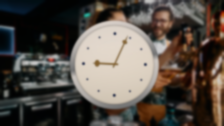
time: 9:04
